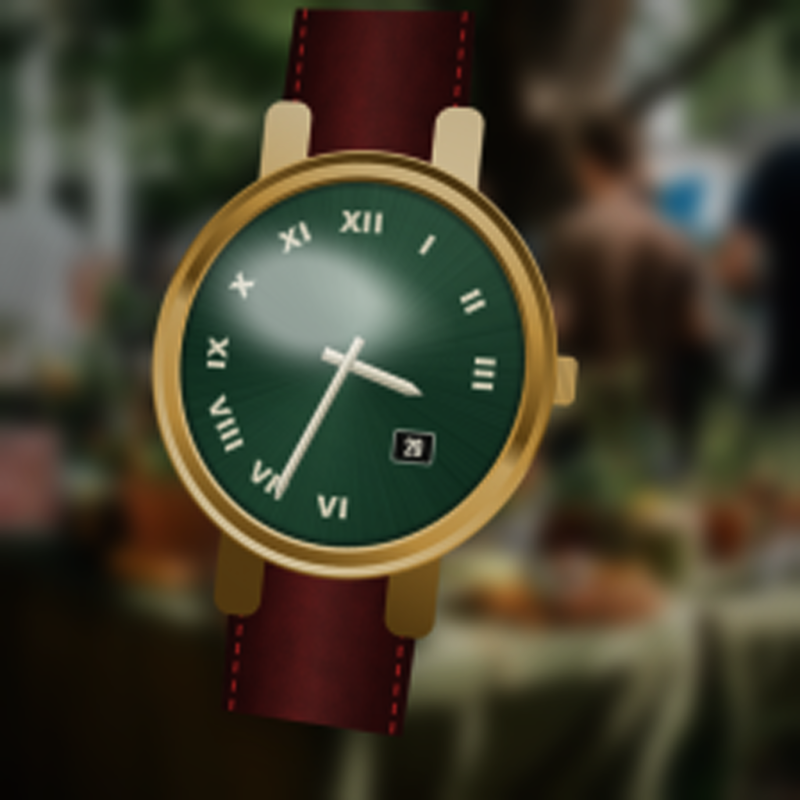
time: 3:34
